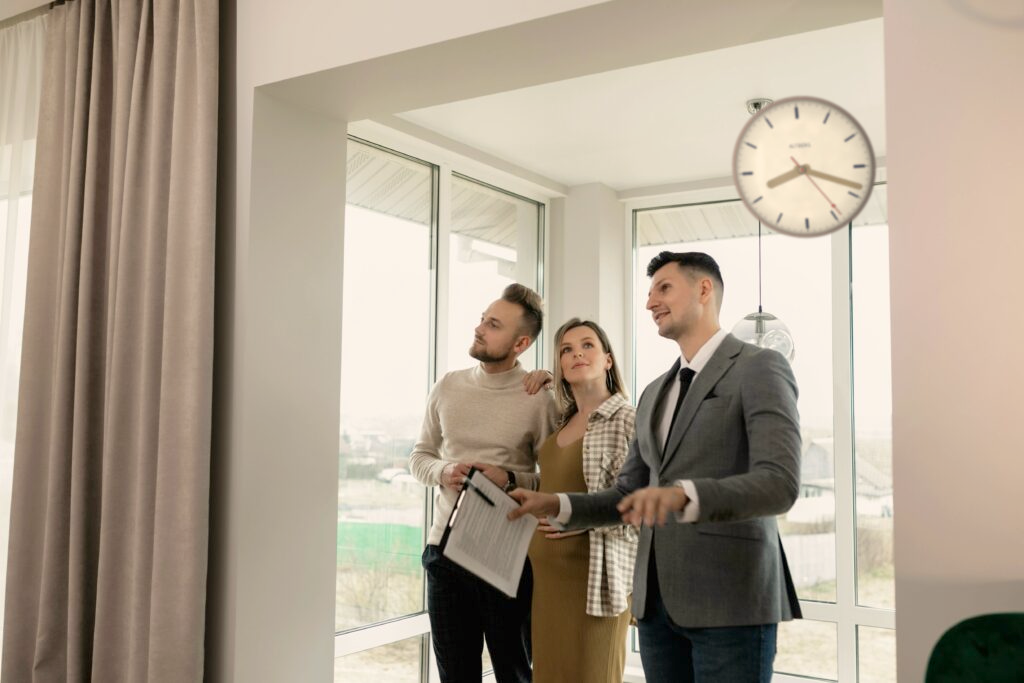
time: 8:18:24
